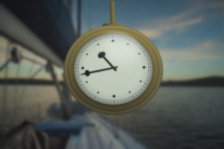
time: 10:43
